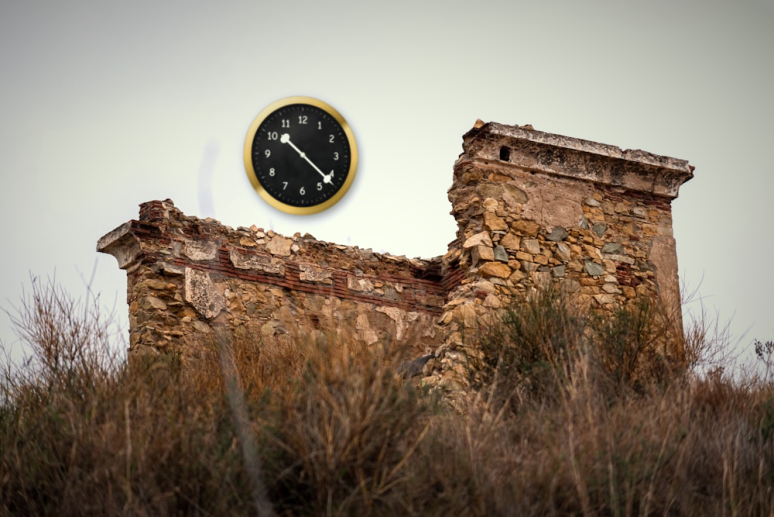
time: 10:22
